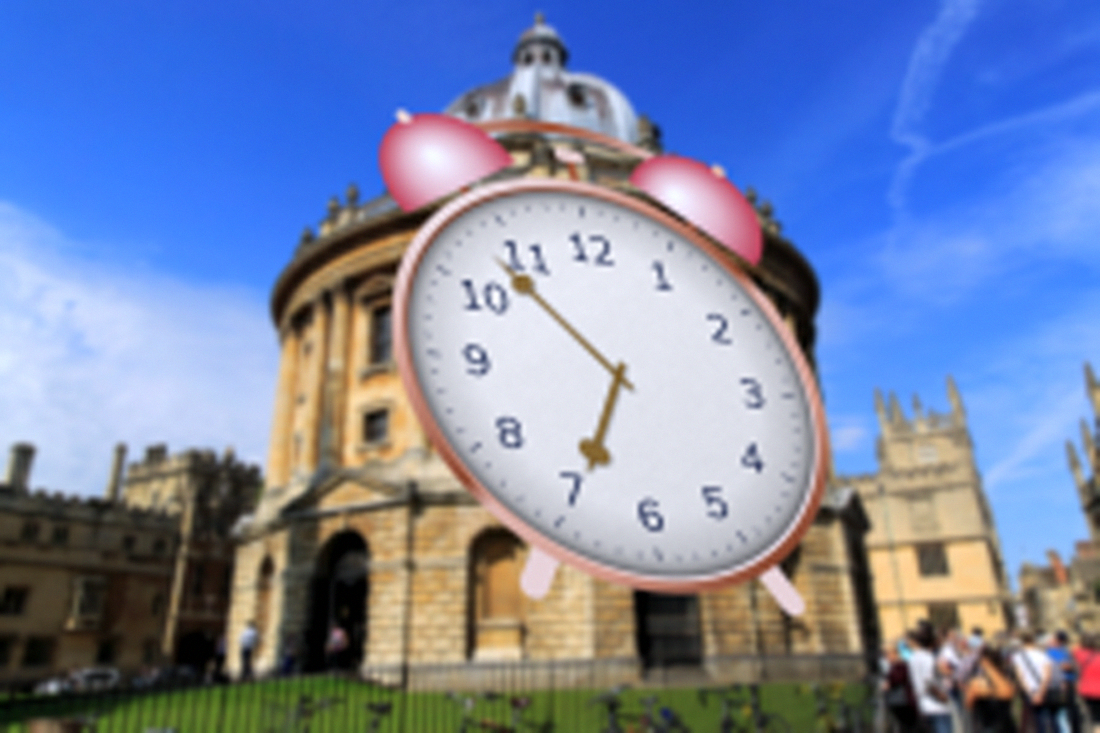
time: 6:53
